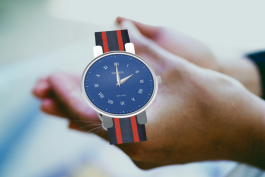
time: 2:00
